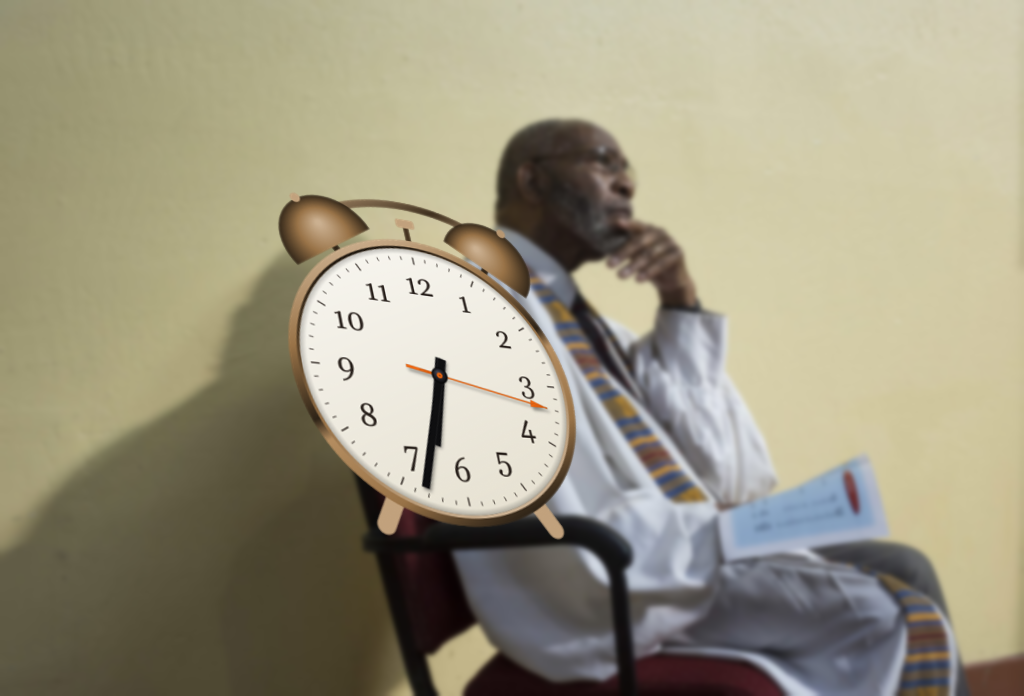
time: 6:33:17
